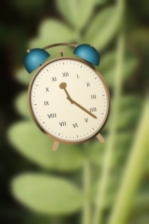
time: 11:22
